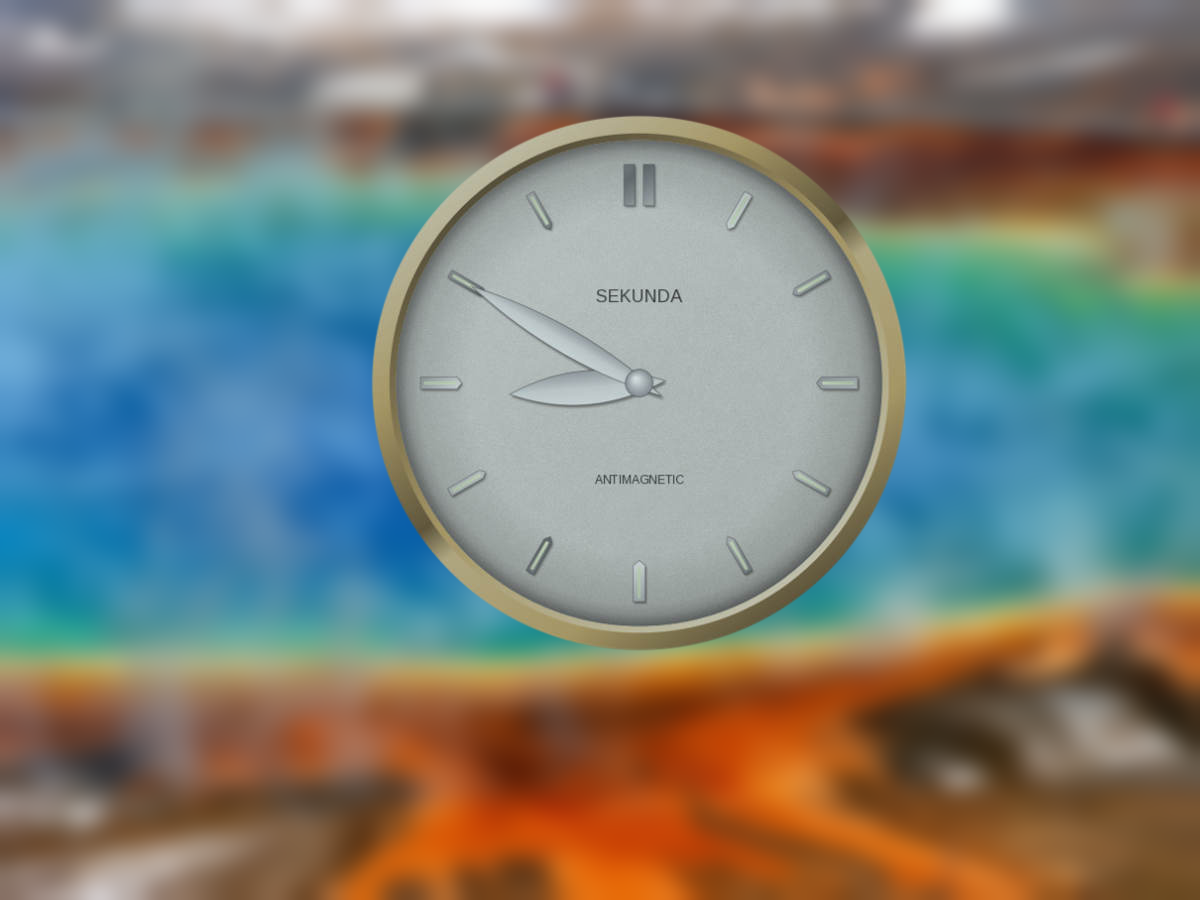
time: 8:50
